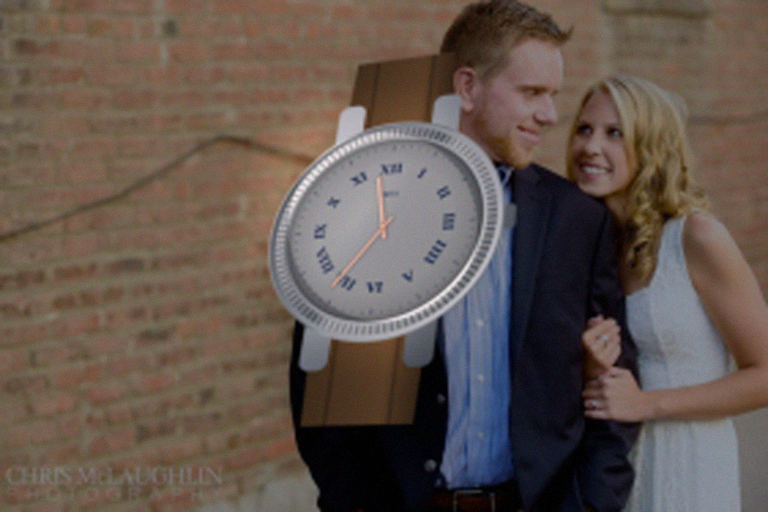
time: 11:36
